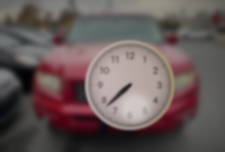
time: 7:38
